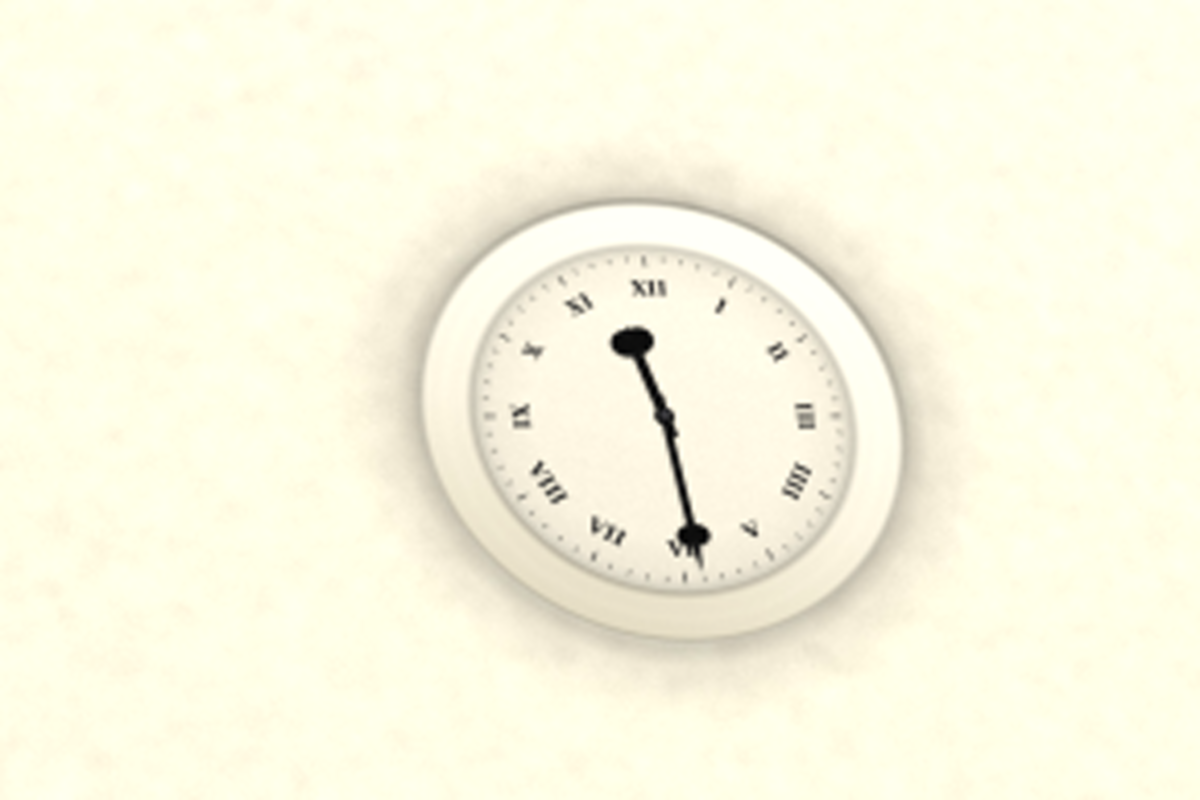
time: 11:29
